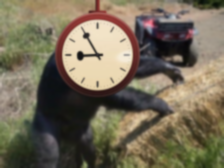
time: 8:55
